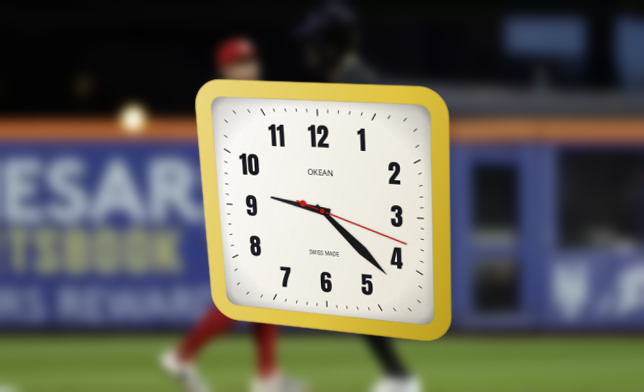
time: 9:22:18
